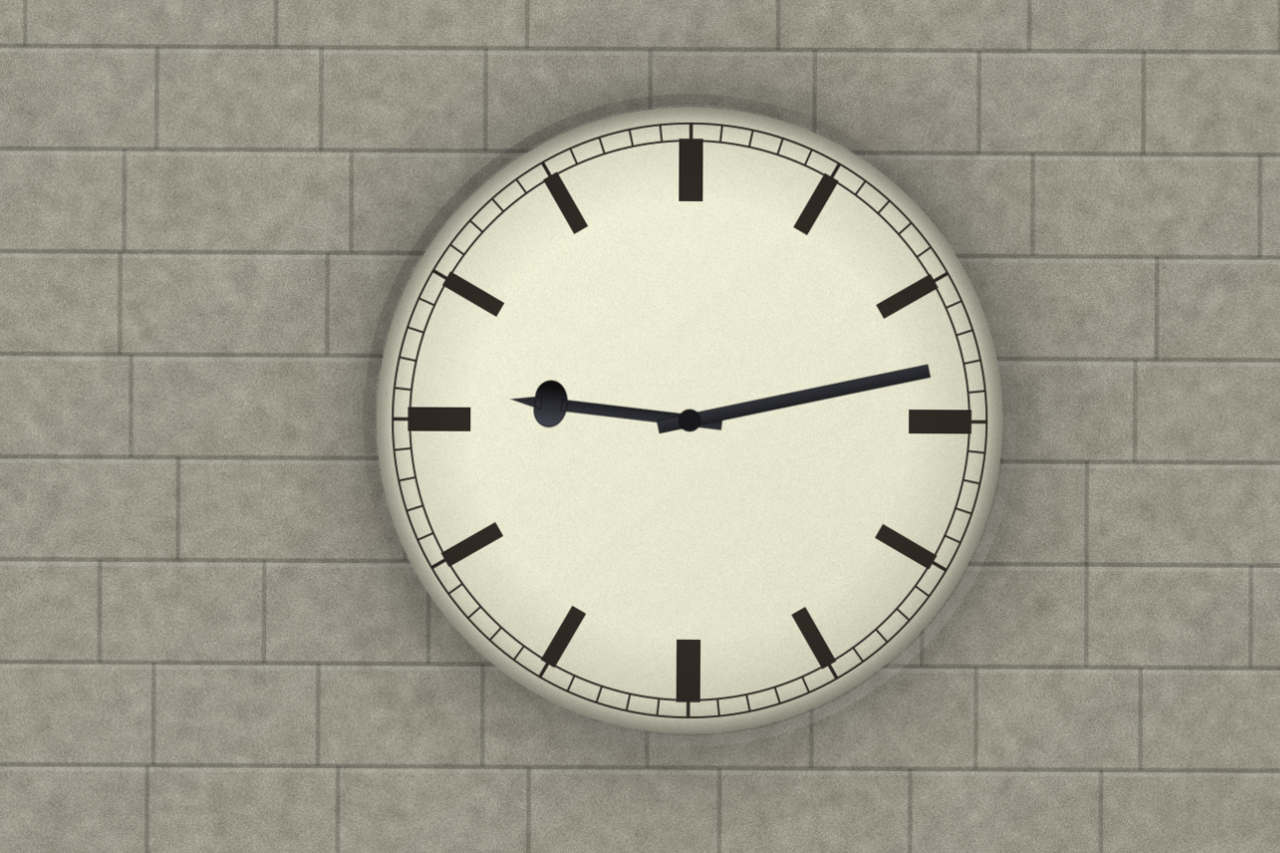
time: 9:13
